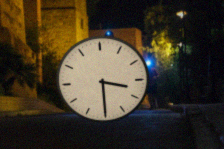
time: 3:30
